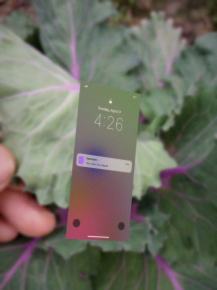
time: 4:26
